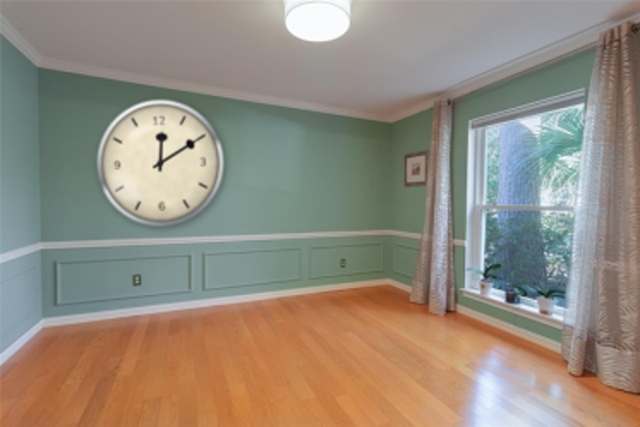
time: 12:10
